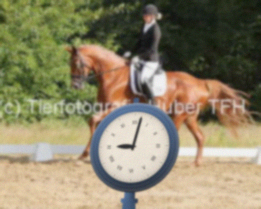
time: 9:02
